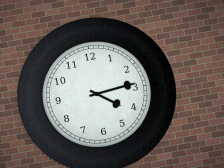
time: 4:14
